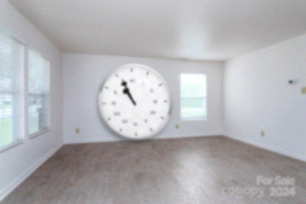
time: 10:56
